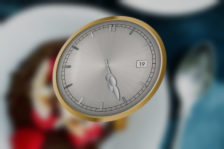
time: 5:26
